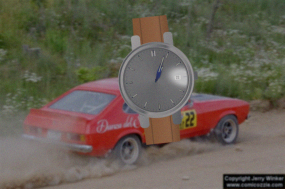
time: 1:04
